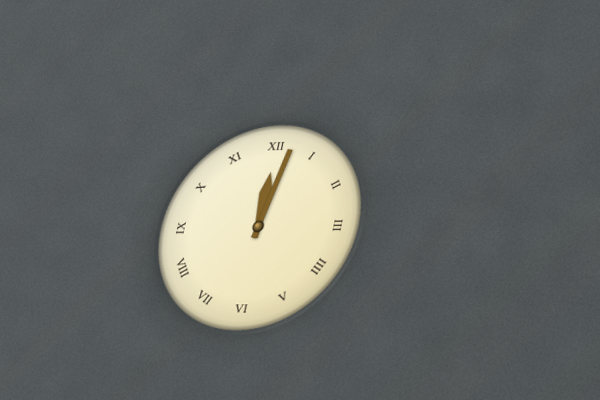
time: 12:02
